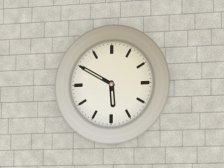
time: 5:50
